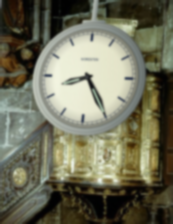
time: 8:25
